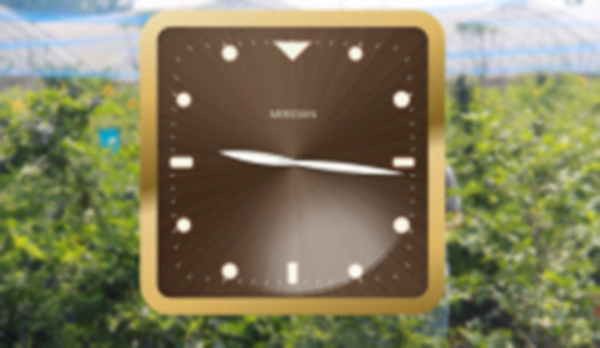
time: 9:16
